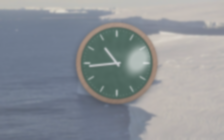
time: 10:44
